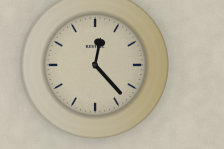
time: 12:23
